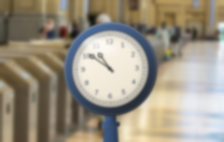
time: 10:51
